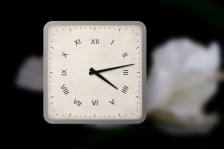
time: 4:13
